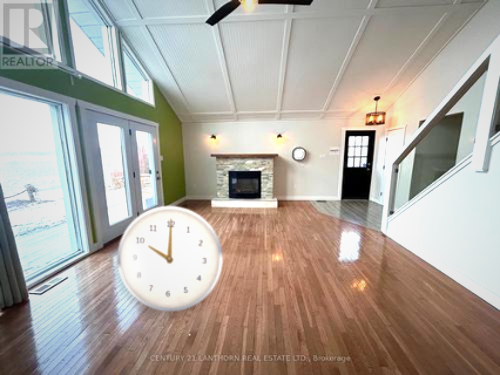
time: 10:00
